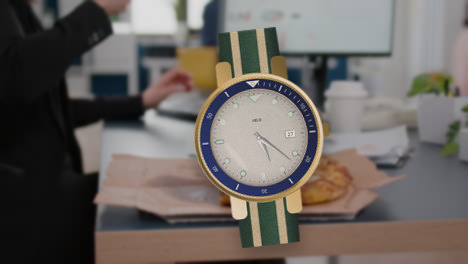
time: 5:22
